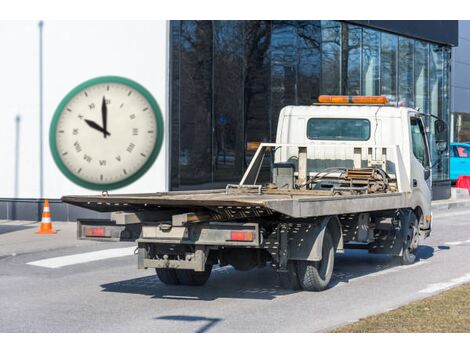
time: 9:59
